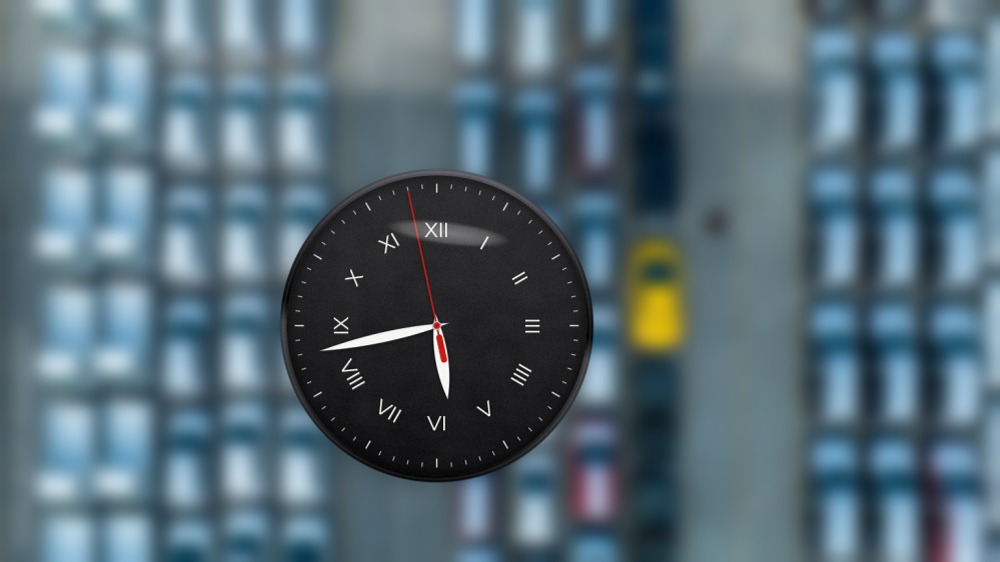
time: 5:42:58
